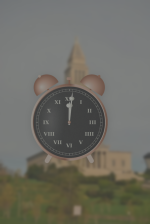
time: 12:01
